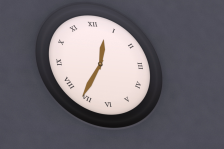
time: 12:36
